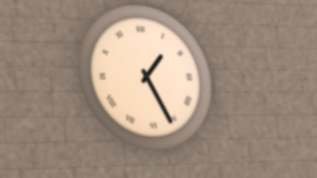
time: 1:26
